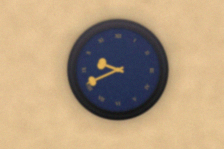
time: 9:41
